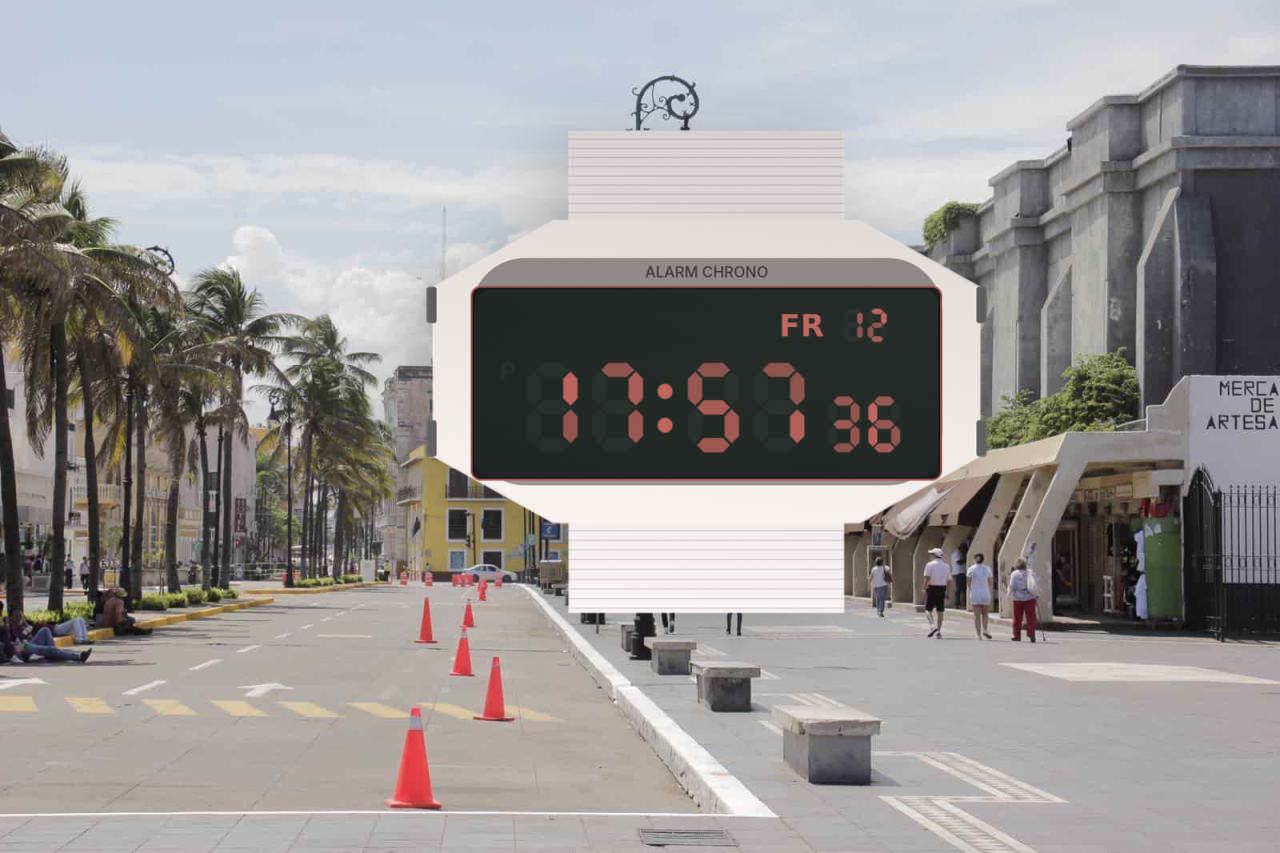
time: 17:57:36
